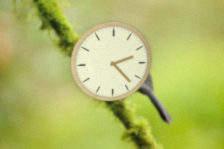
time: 2:23
